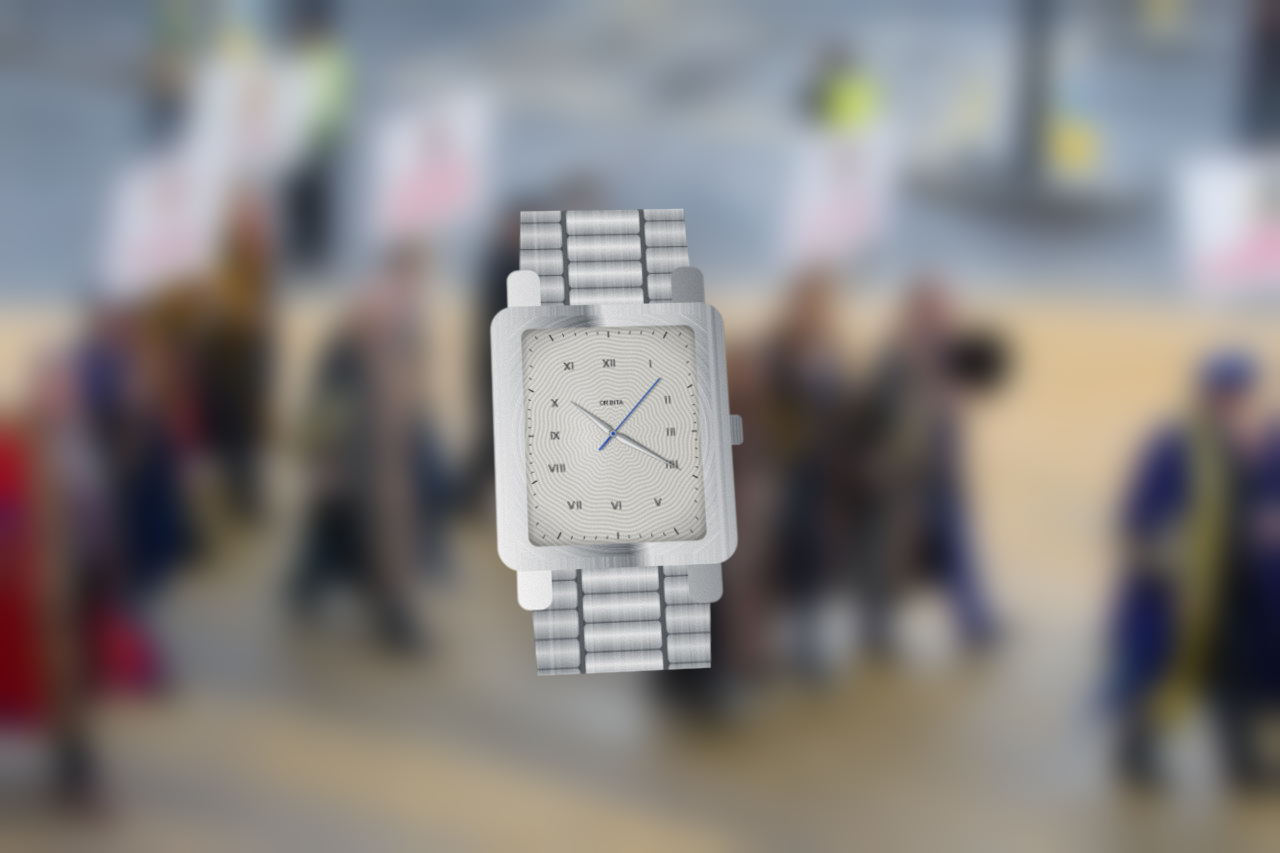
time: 10:20:07
